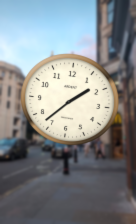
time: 1:37
